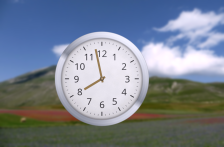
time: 7:58
